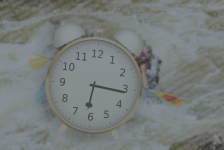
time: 6:16
